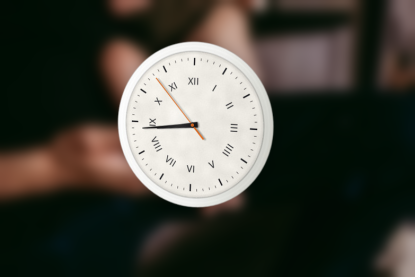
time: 8:43:53
